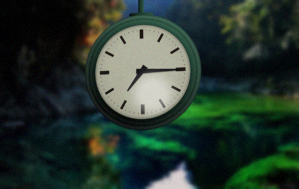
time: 7:15
